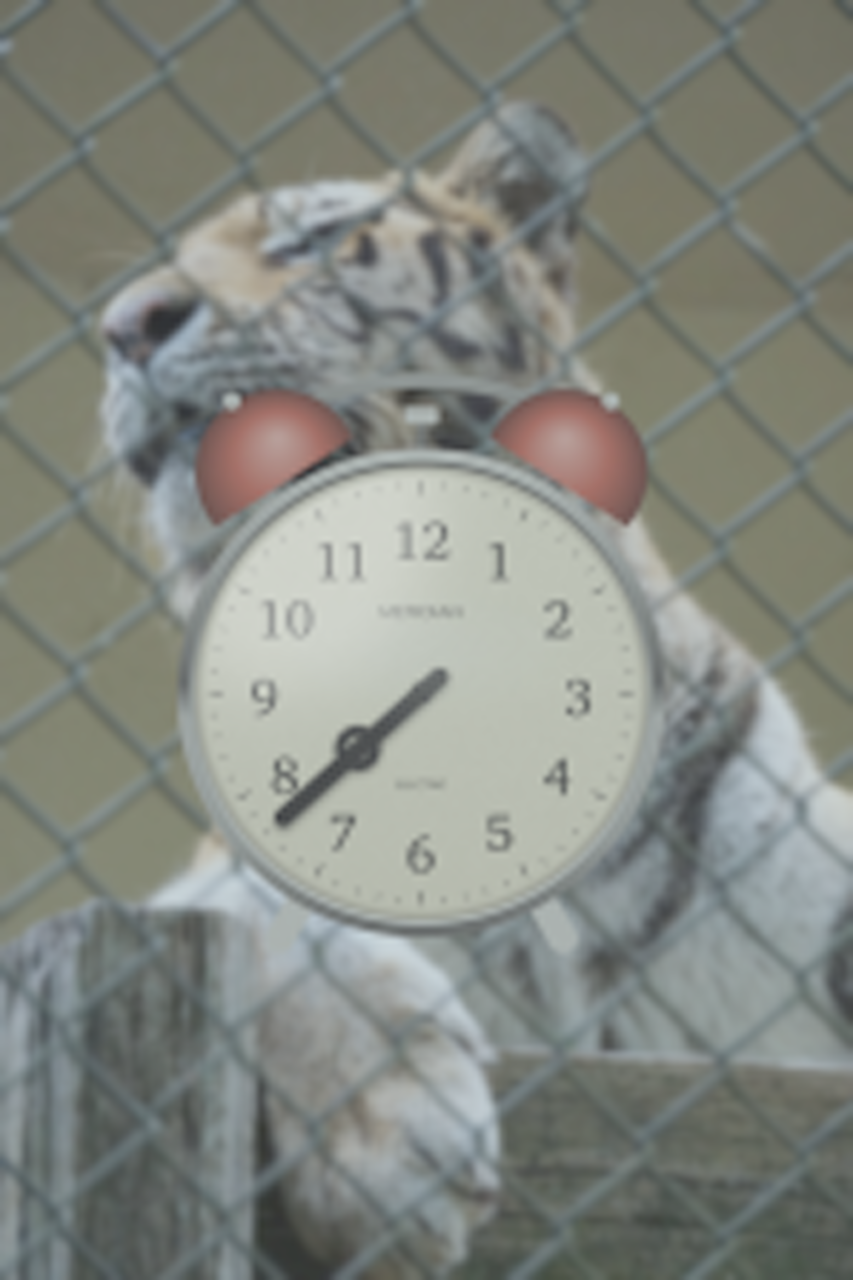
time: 7:38
